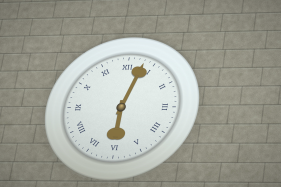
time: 6:03
